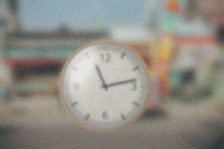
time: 11:13
